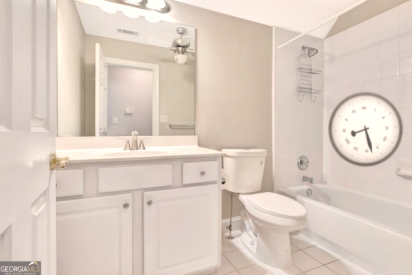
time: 8:28
